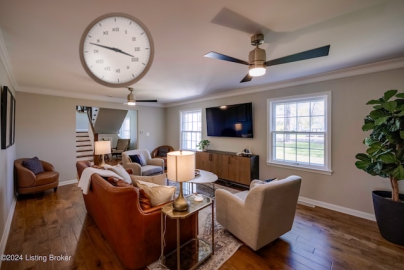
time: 3:48
